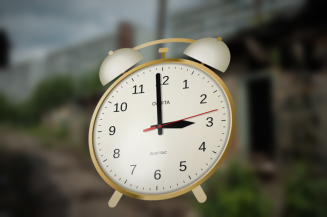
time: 2:59:13
